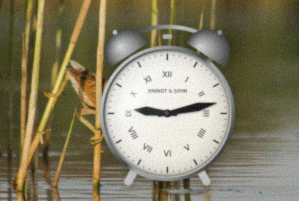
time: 9:13
